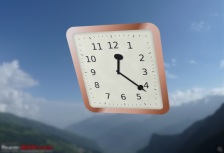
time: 12:22
